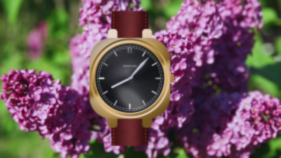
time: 8:07
